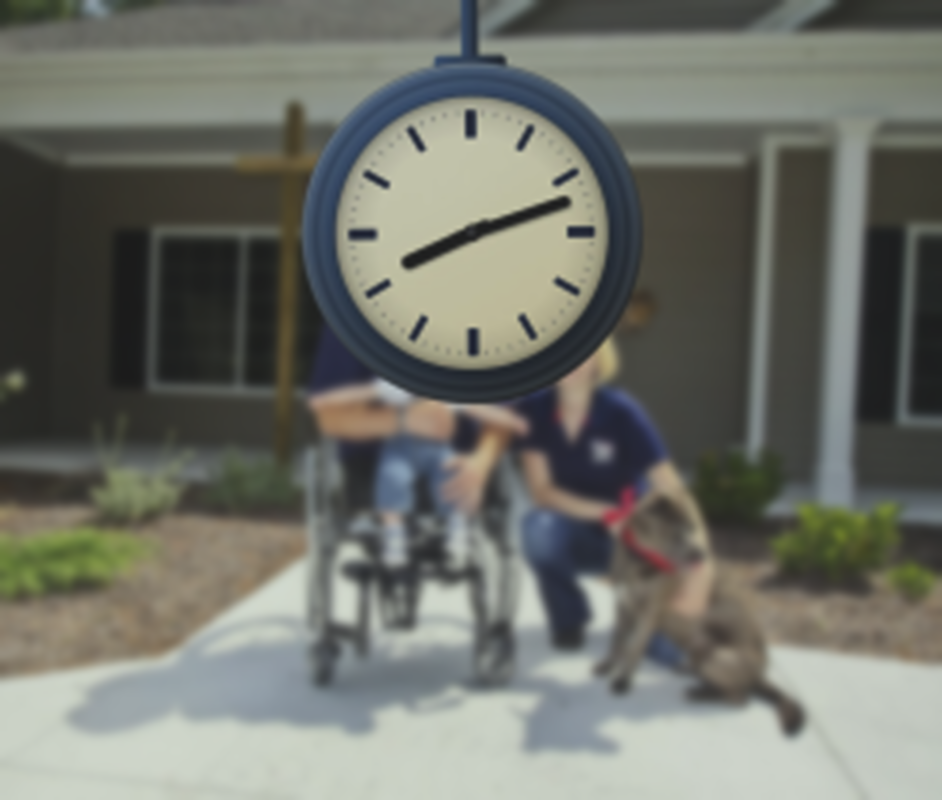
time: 8:12
